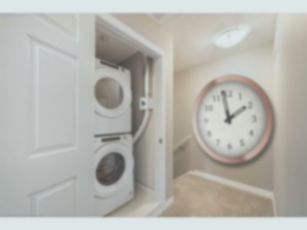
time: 1:58
